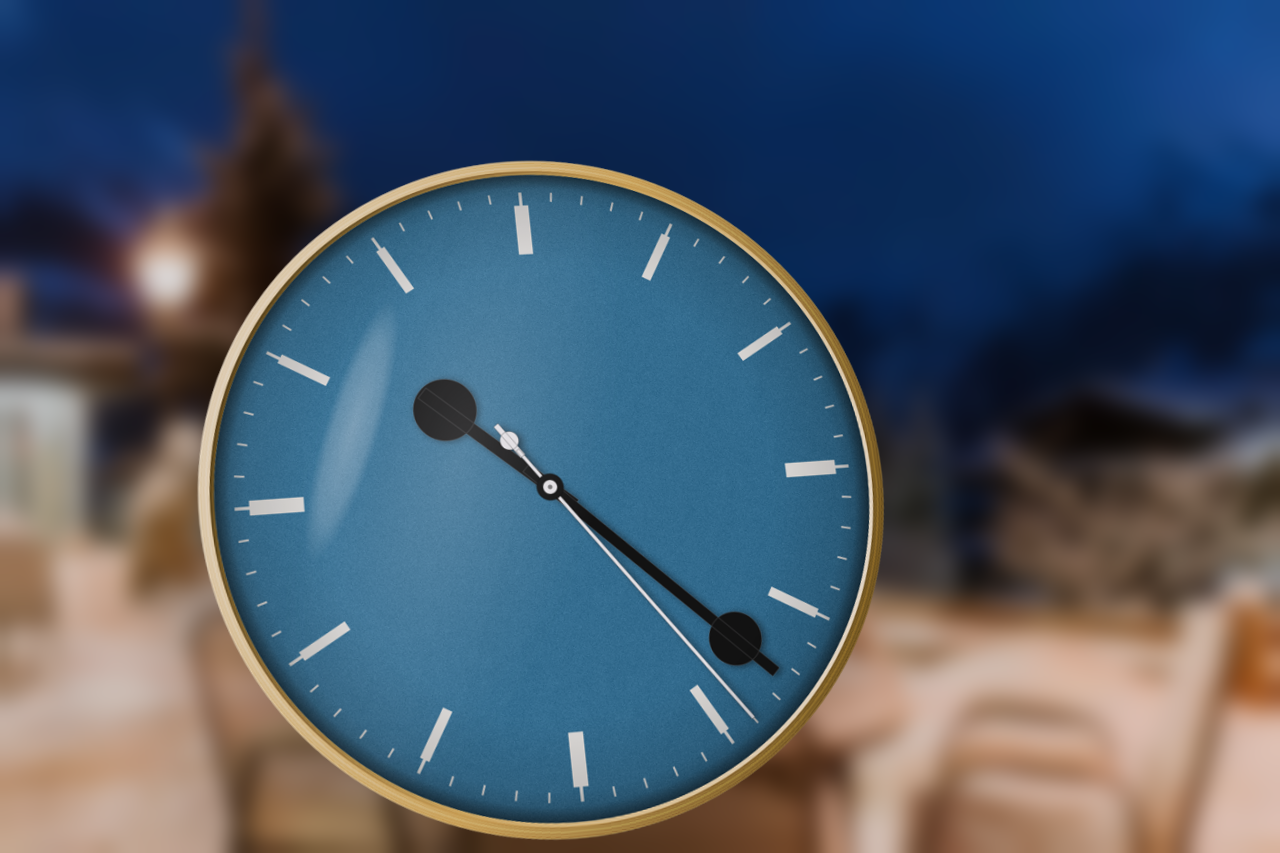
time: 10:22:24
